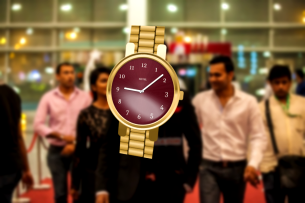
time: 9:08
